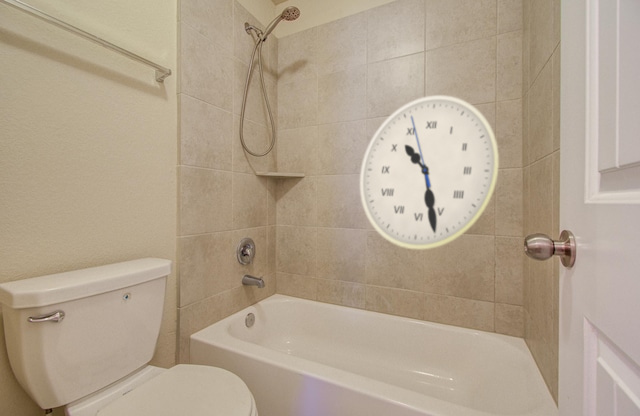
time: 10:26:56
